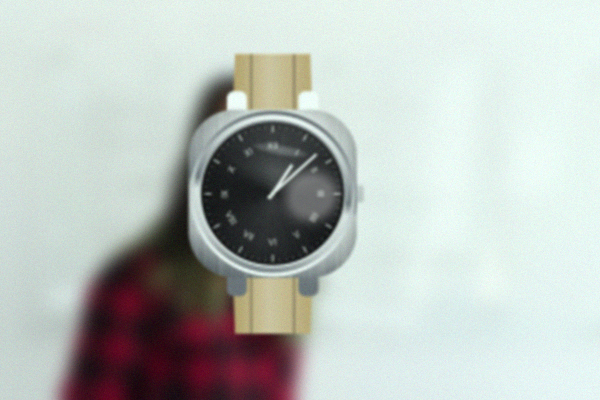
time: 1:08
